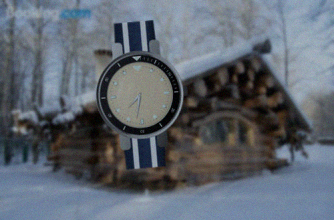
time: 7:32
